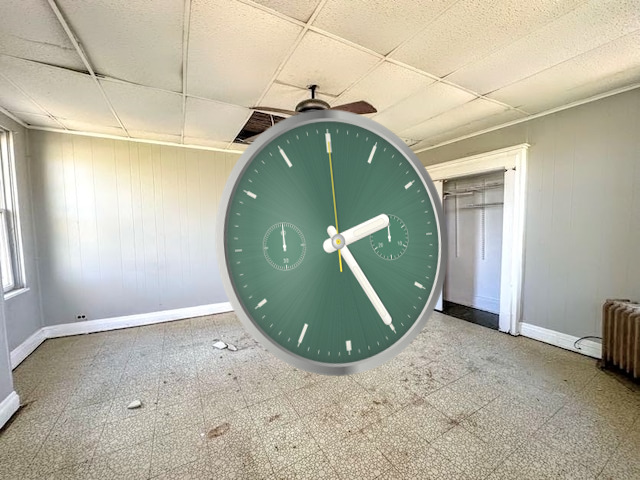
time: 2:25
